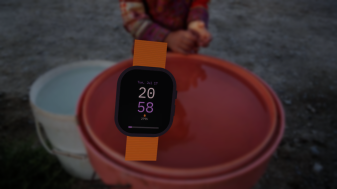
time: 20:58
